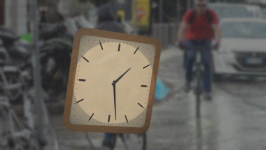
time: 1:28
